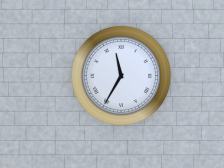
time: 11:35
